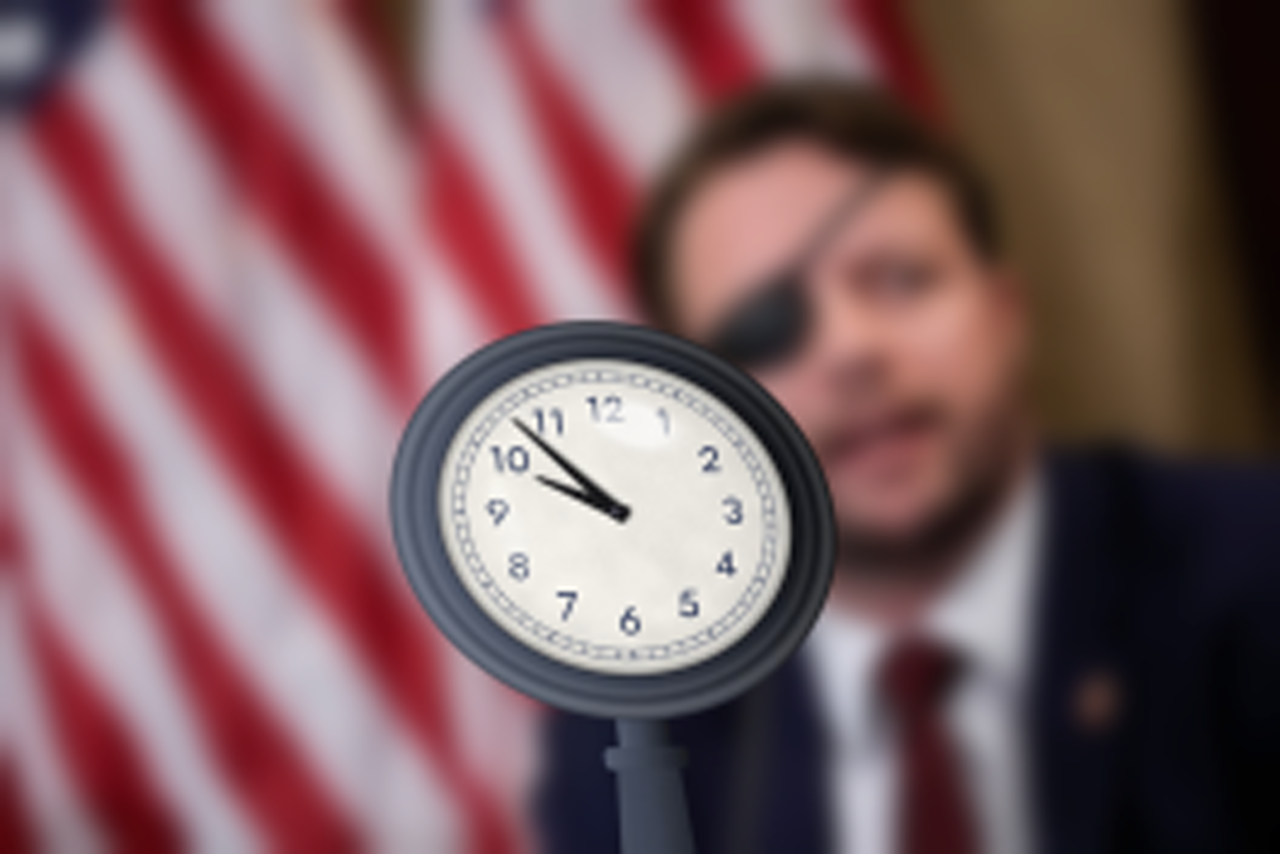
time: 9:53
